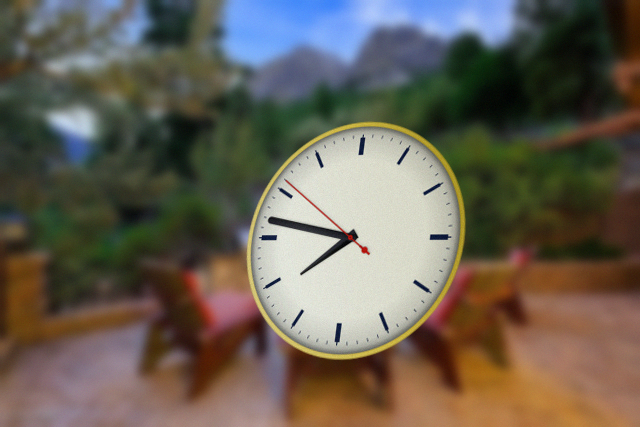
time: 7:46:51
